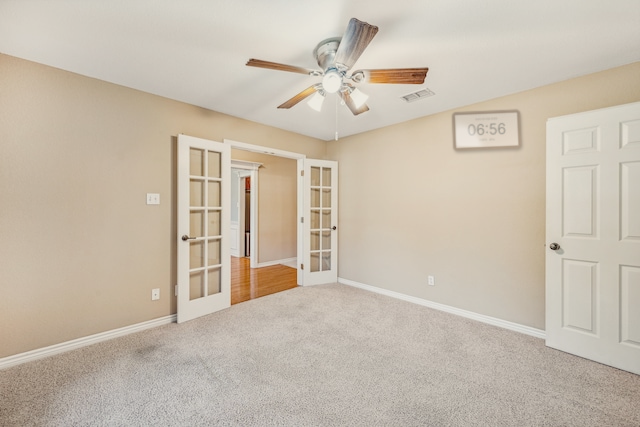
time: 6:56
